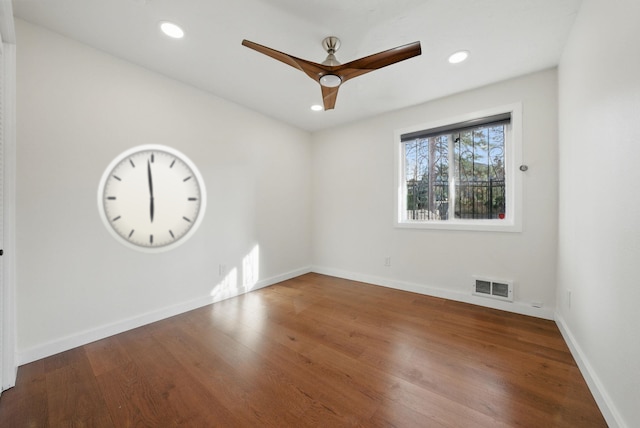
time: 5:59
